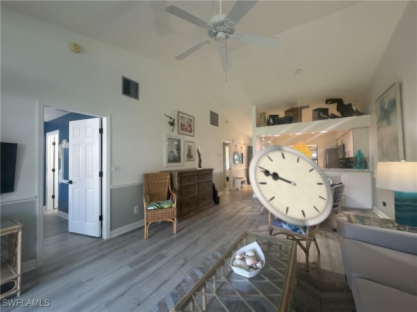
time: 9:49
